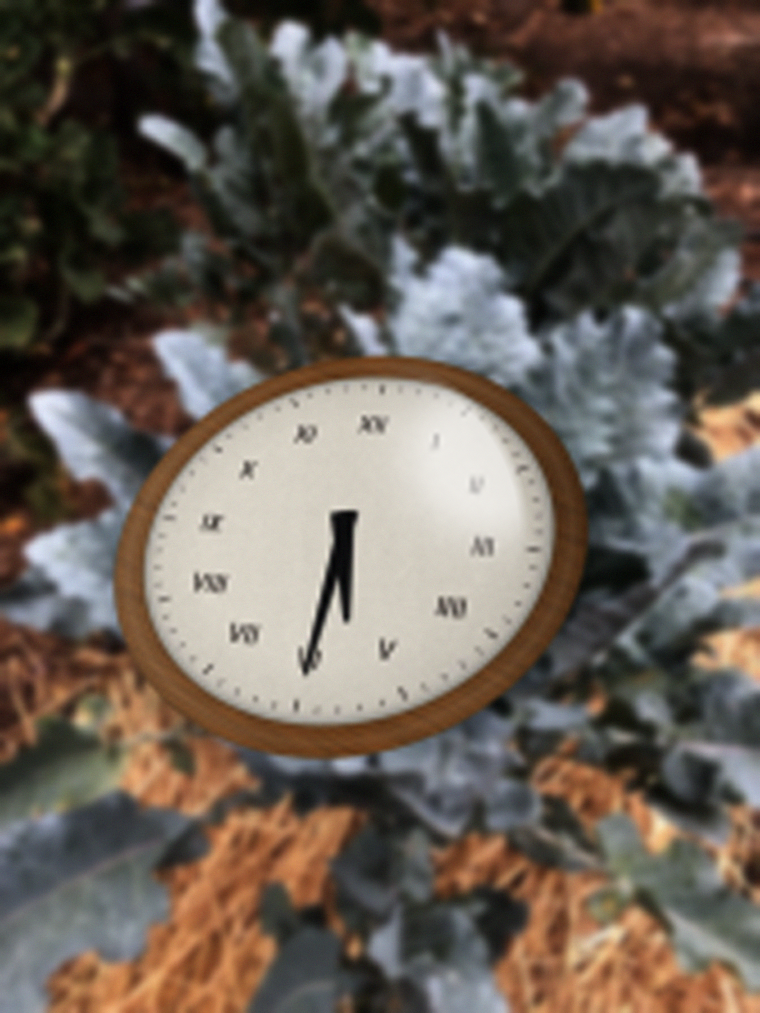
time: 5:30
